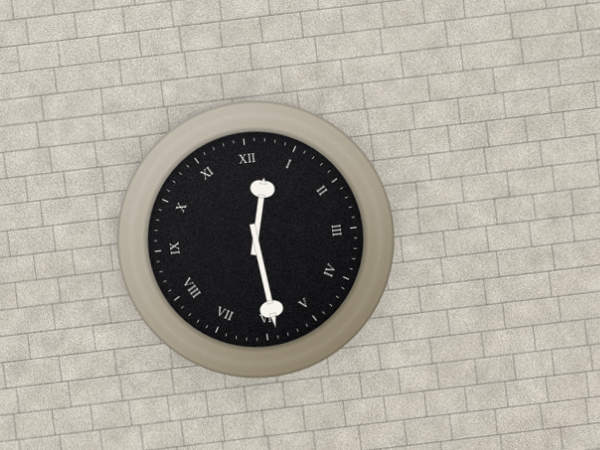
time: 12:29
